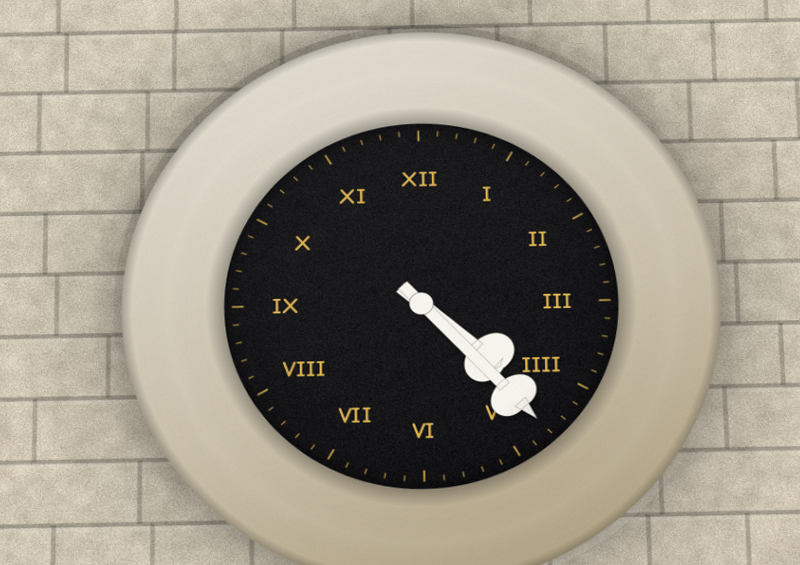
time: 4:23
